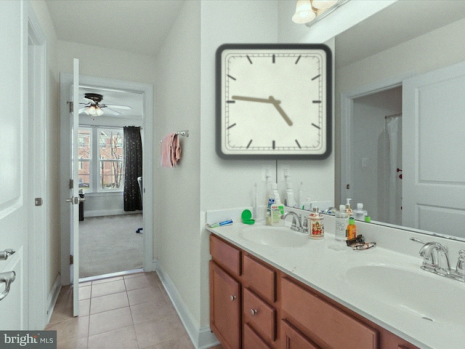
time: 4:46
